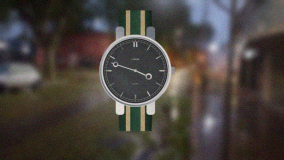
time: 3:48
